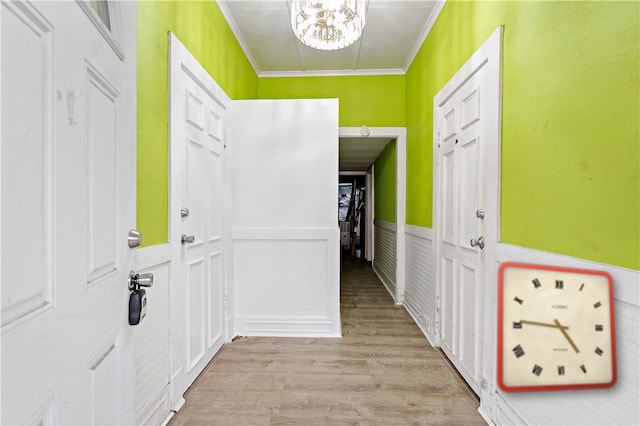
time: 4:46
